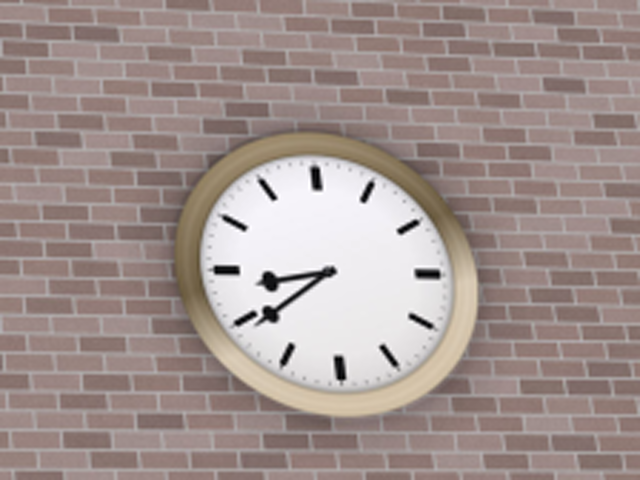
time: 8:39
